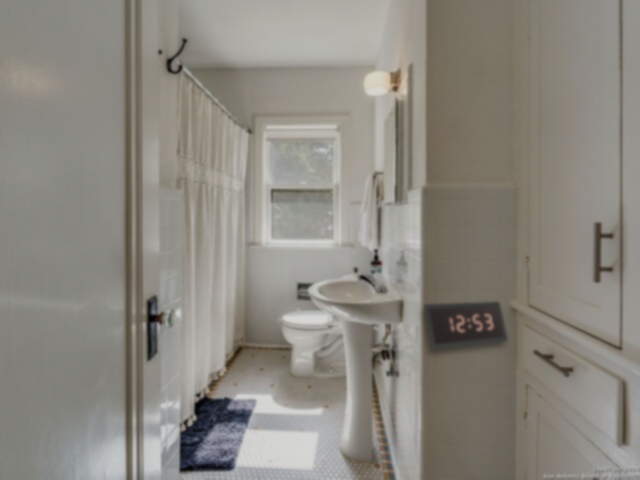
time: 12:53
